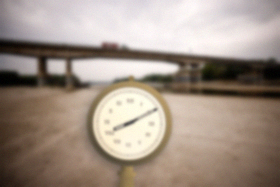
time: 8:10
